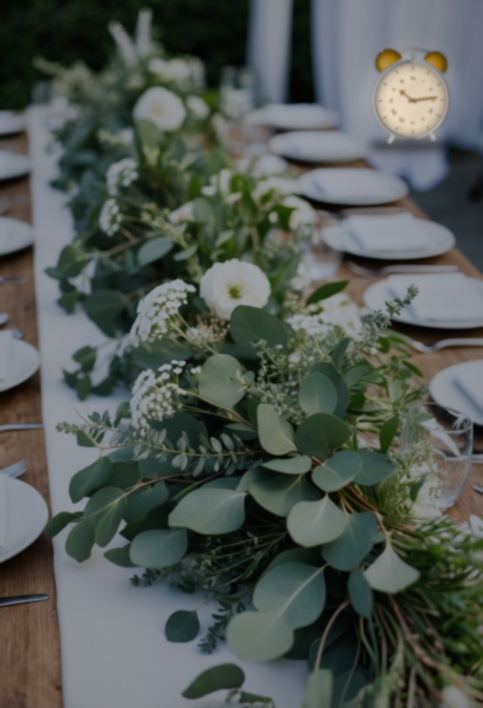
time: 10:14
